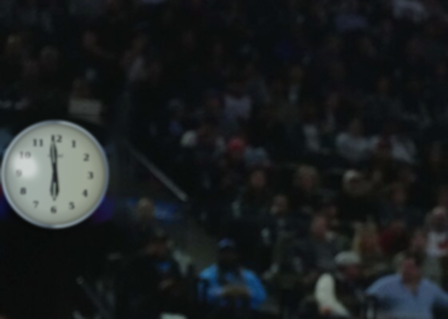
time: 5:59
